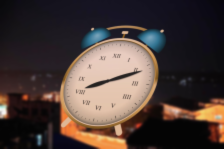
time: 8:11
